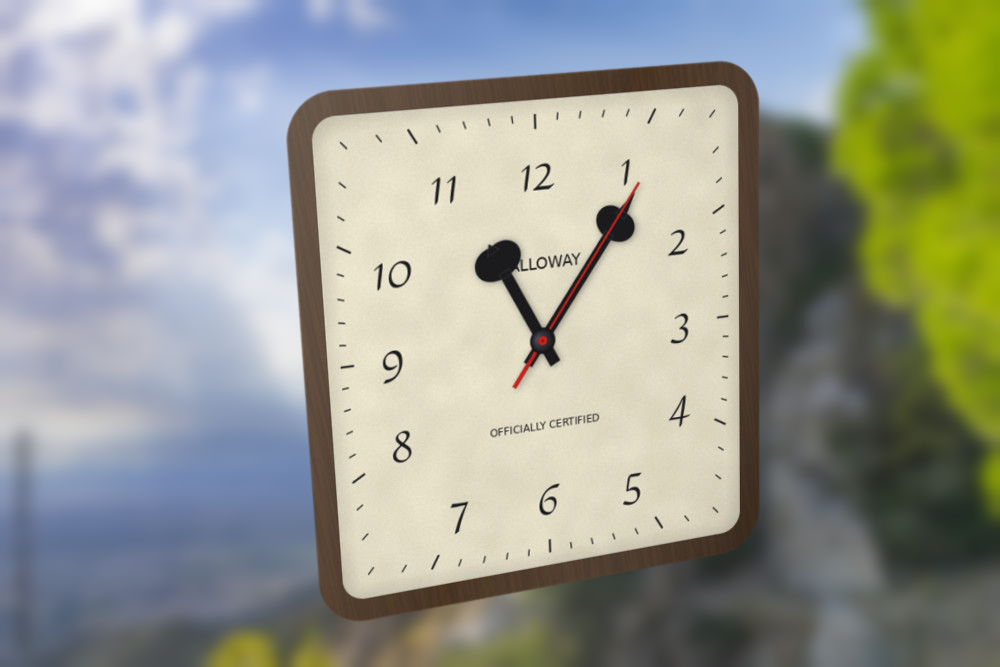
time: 11:06:06
